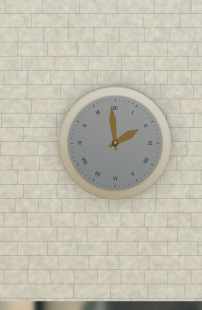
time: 1:59
